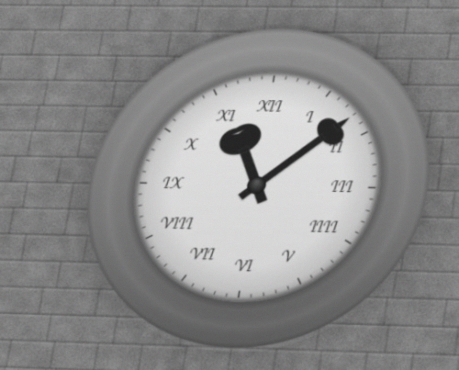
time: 11:08
